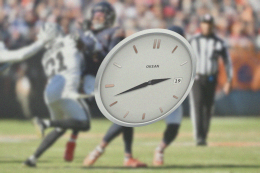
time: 2:42
